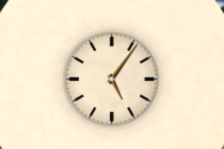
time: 5:06
